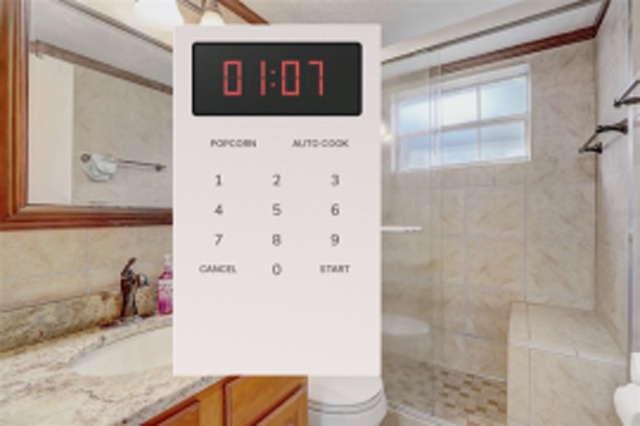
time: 1:07
